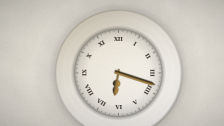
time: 6:18
